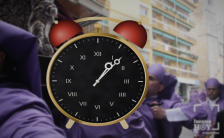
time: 1:07
